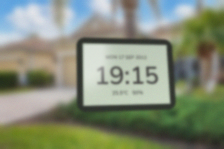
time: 19:15
